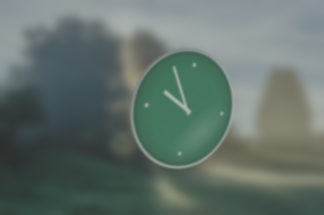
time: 9:55
